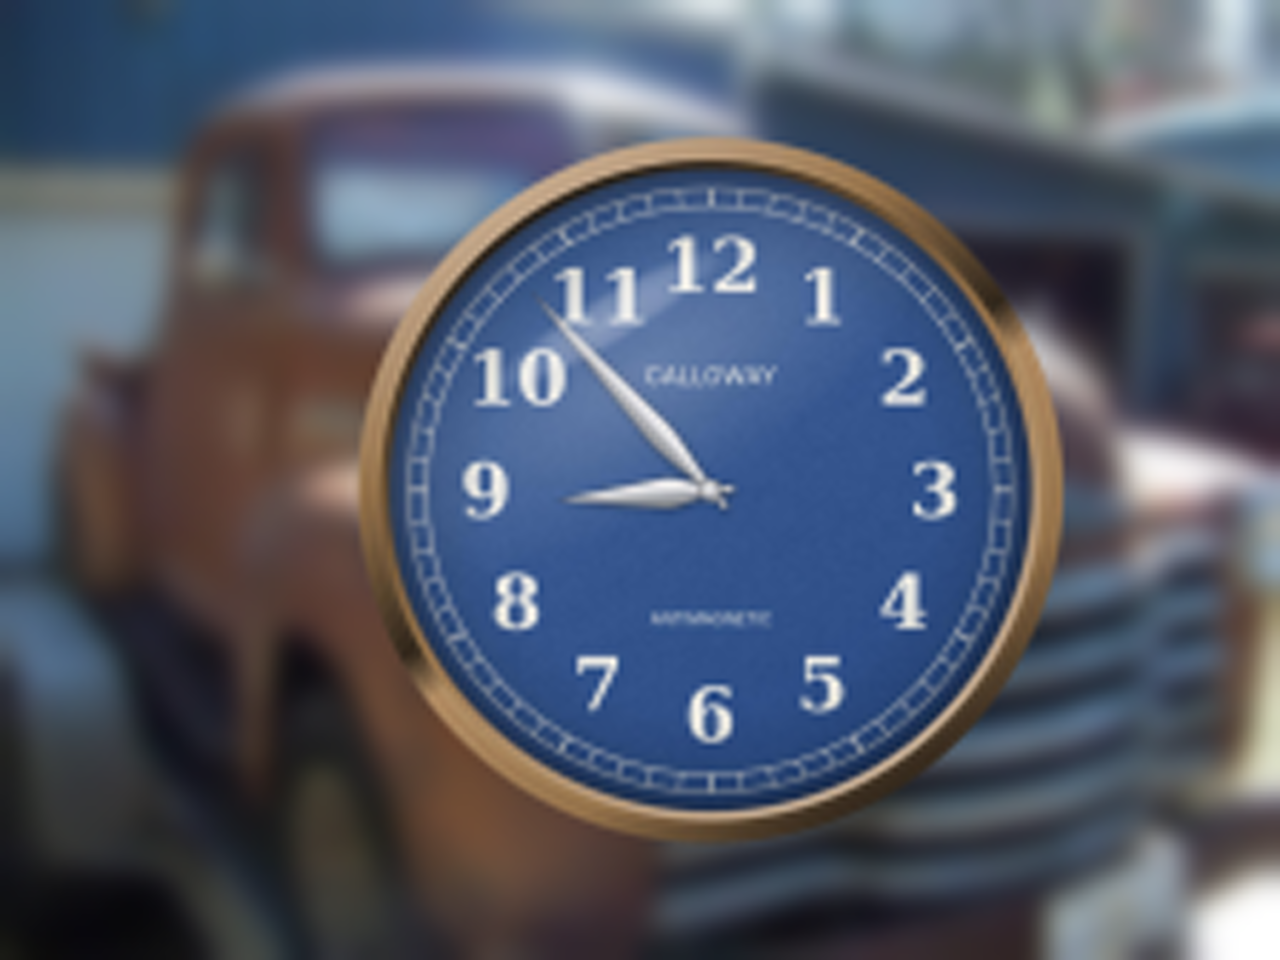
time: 8:53
